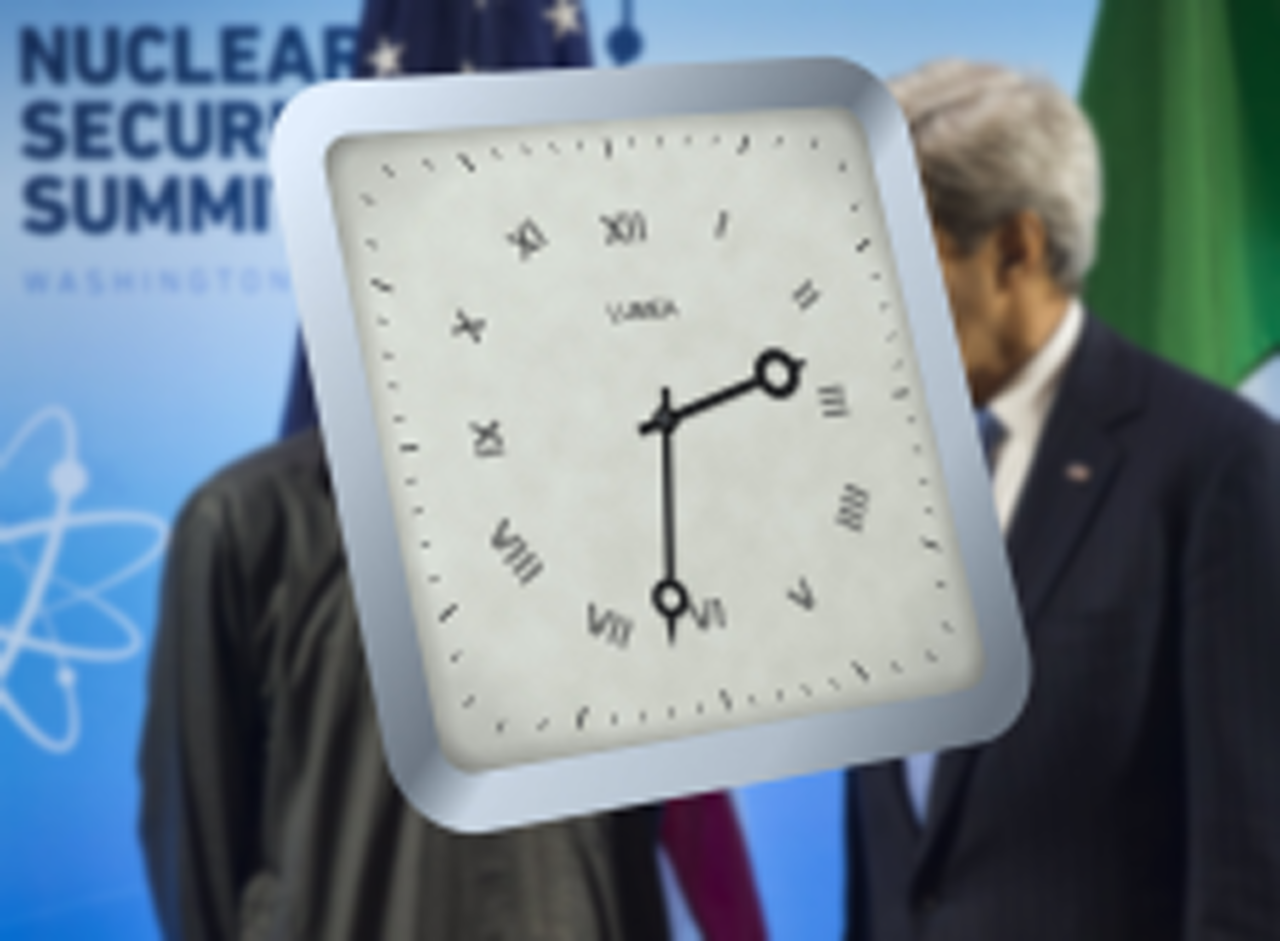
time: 2:32
